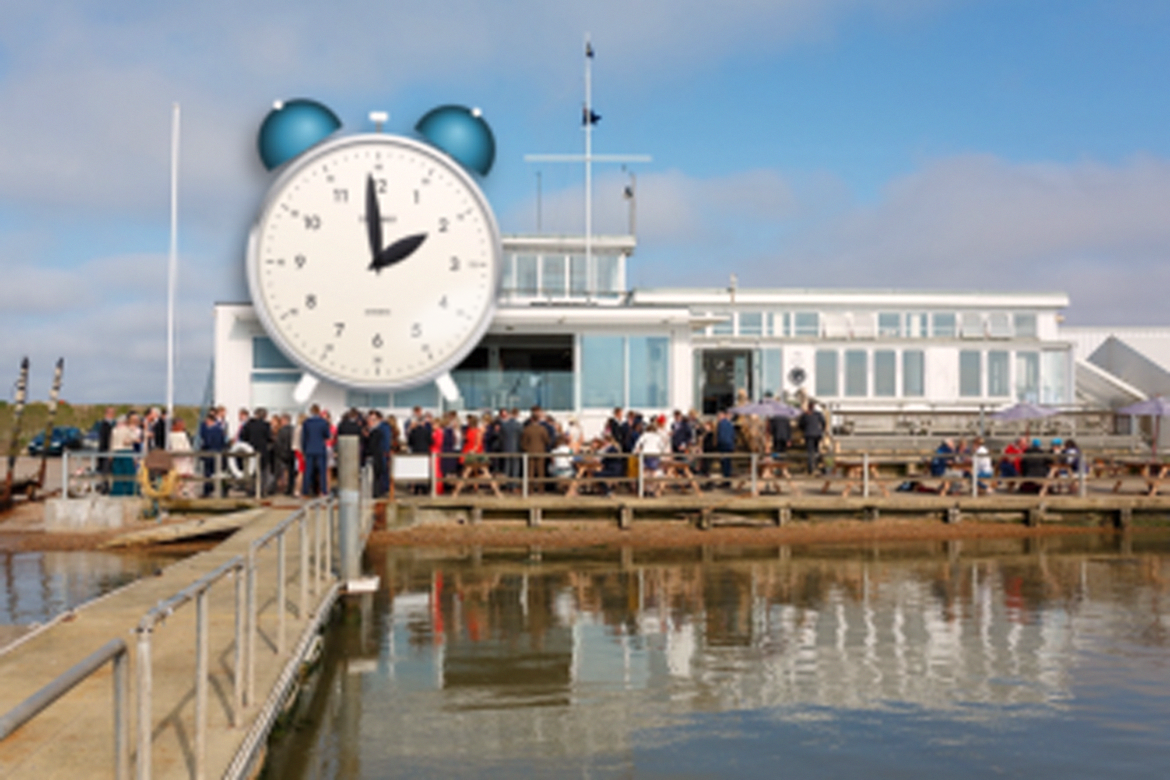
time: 1:59
